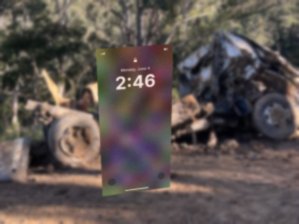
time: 2:46
